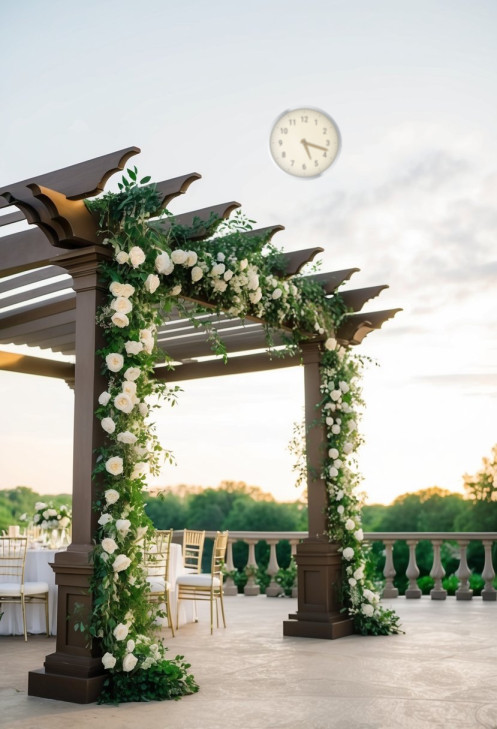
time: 5:18
